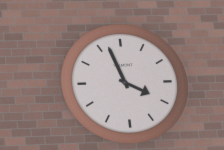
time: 3:57
